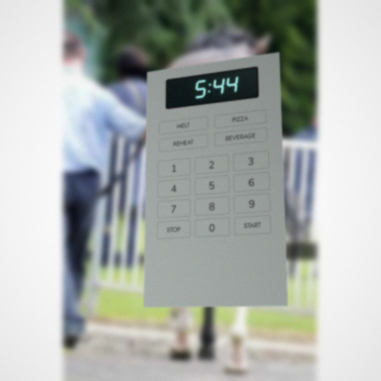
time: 5:44
